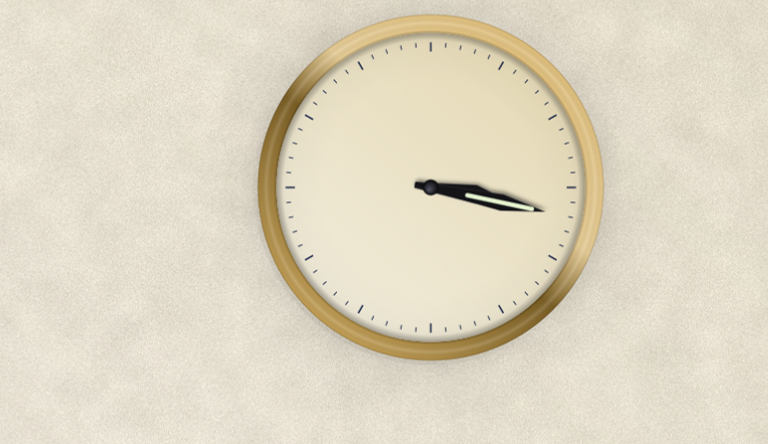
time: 3:17
